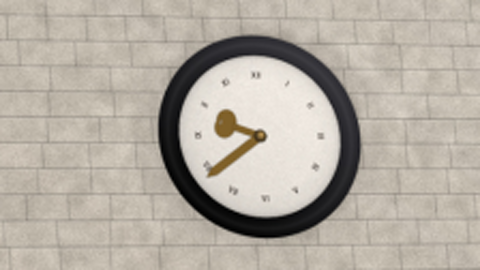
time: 9:39
